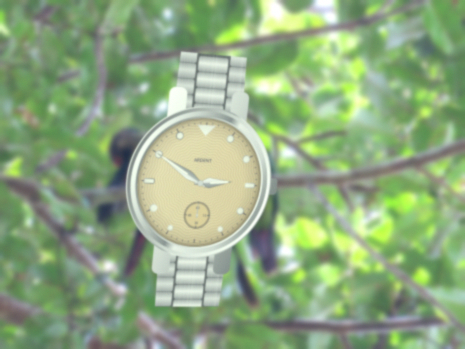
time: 2:50
